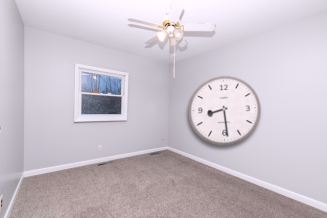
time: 8:29
